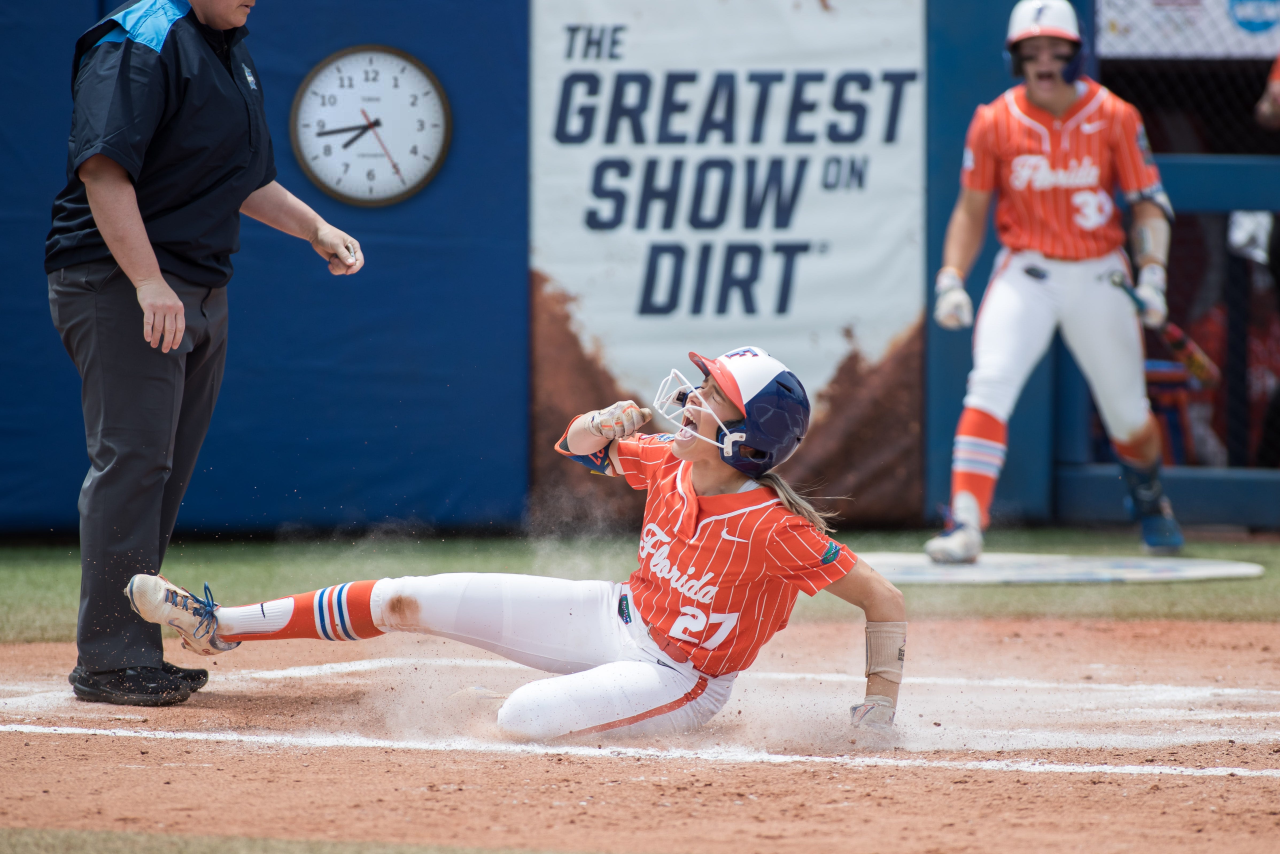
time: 7:43:25
